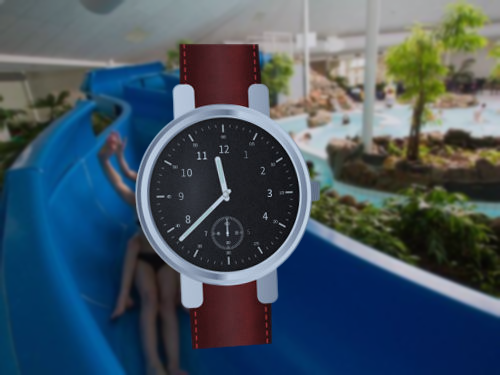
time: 11:38
